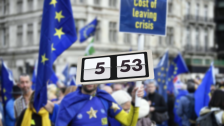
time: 5:53
